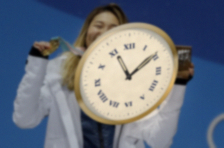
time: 11:09
